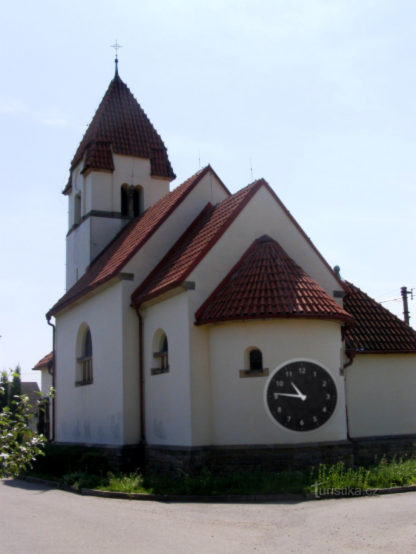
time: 10:46
